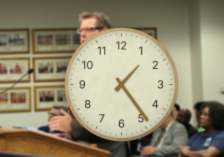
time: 1:24
